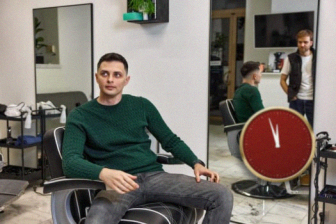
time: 11:57
